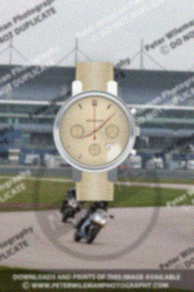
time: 8:08
